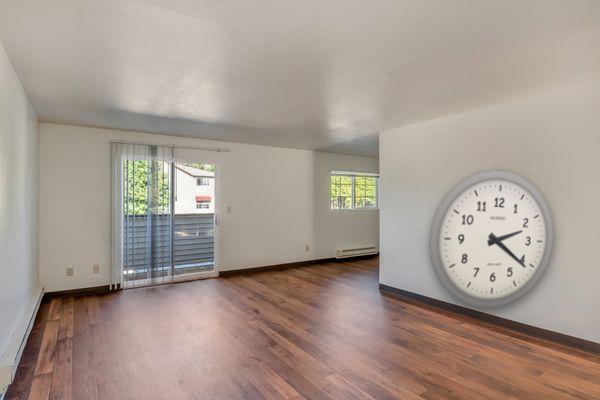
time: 2:21
